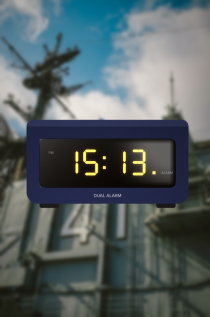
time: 15:13
